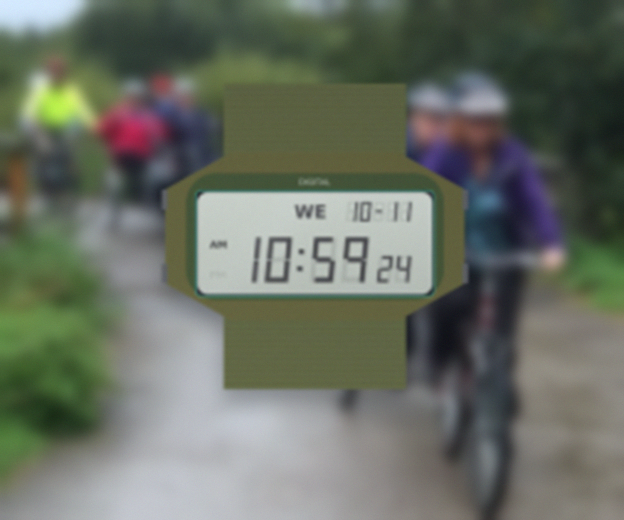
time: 10:59:24
